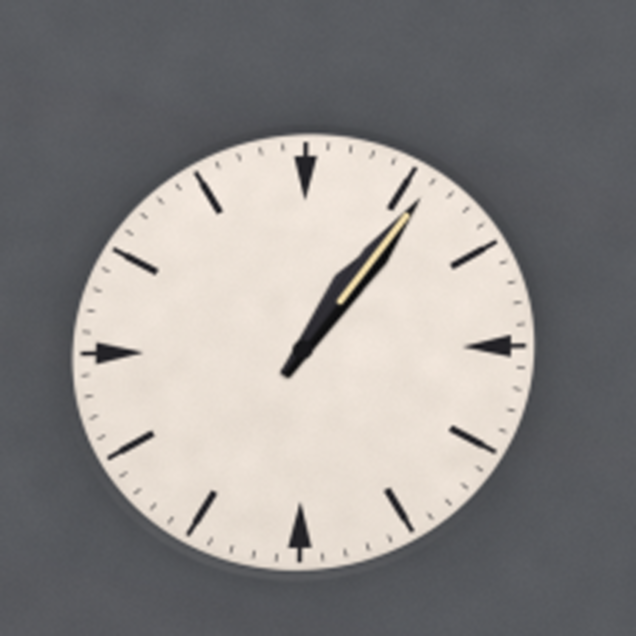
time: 1:06
